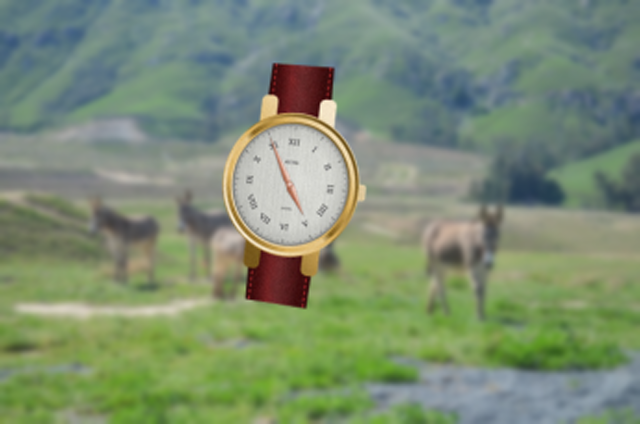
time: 4:55
